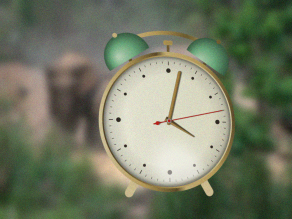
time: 4:02:13
